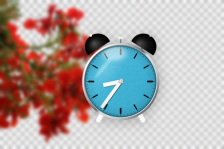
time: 8:36
